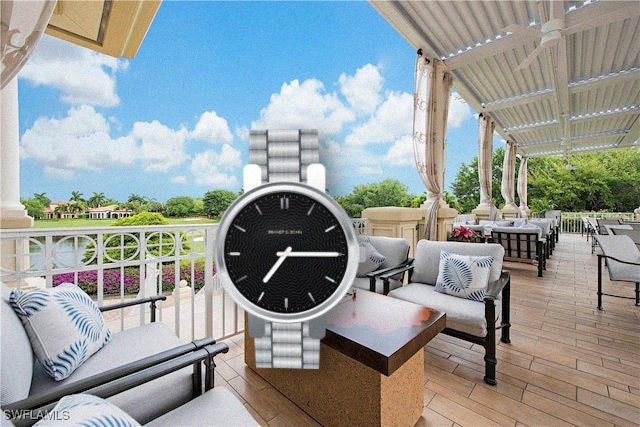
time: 7:15
